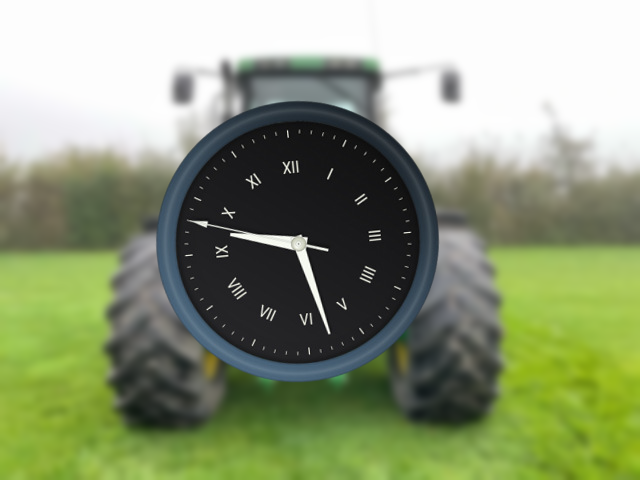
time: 9:27:48
